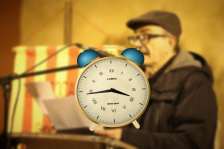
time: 3:44
